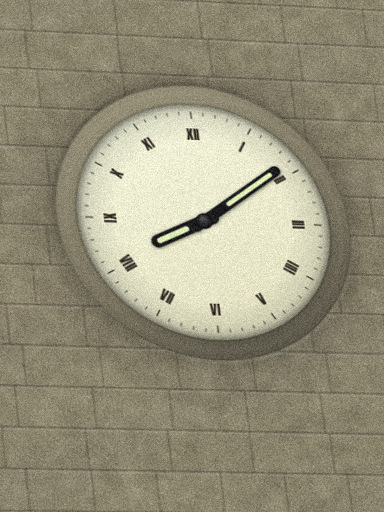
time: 8:09
